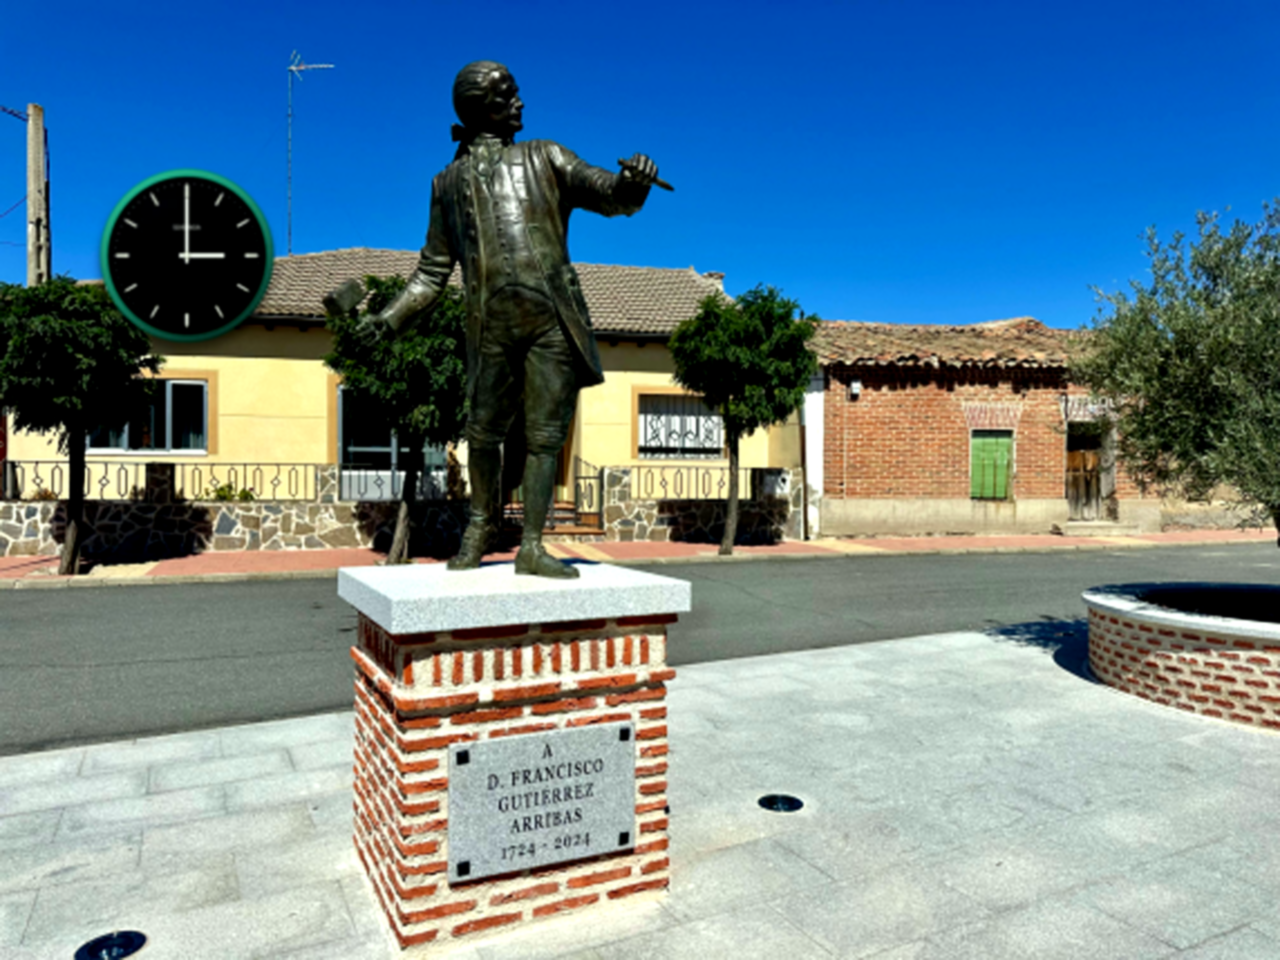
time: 3:00
